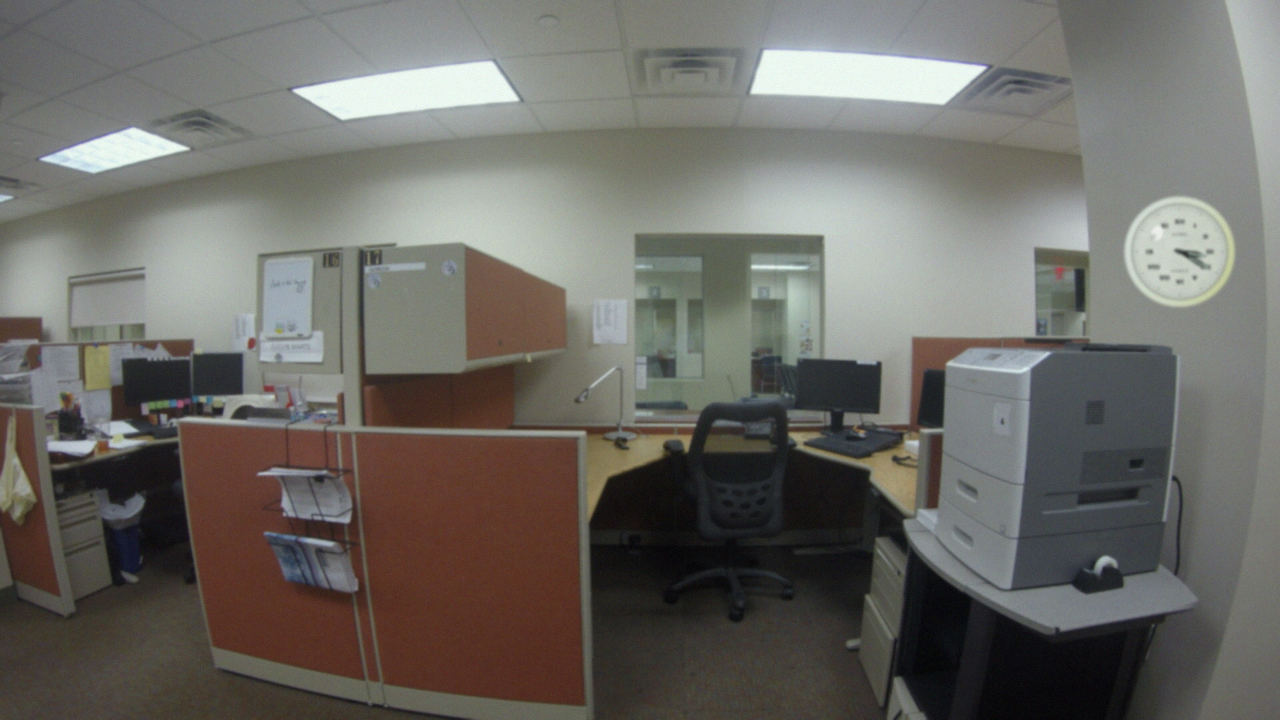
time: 3:20
